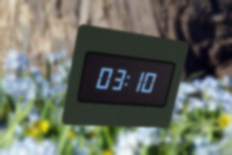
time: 3:10
